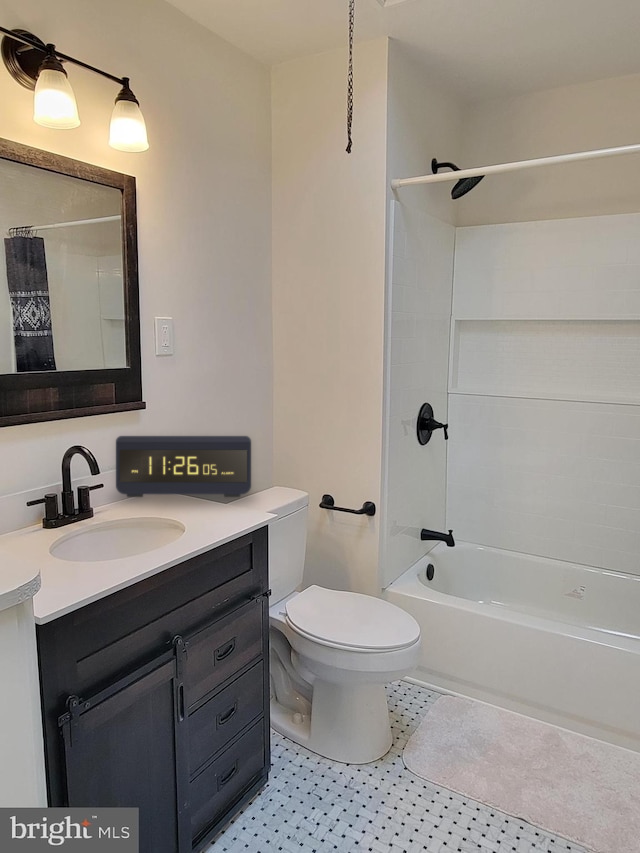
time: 11:26:05
